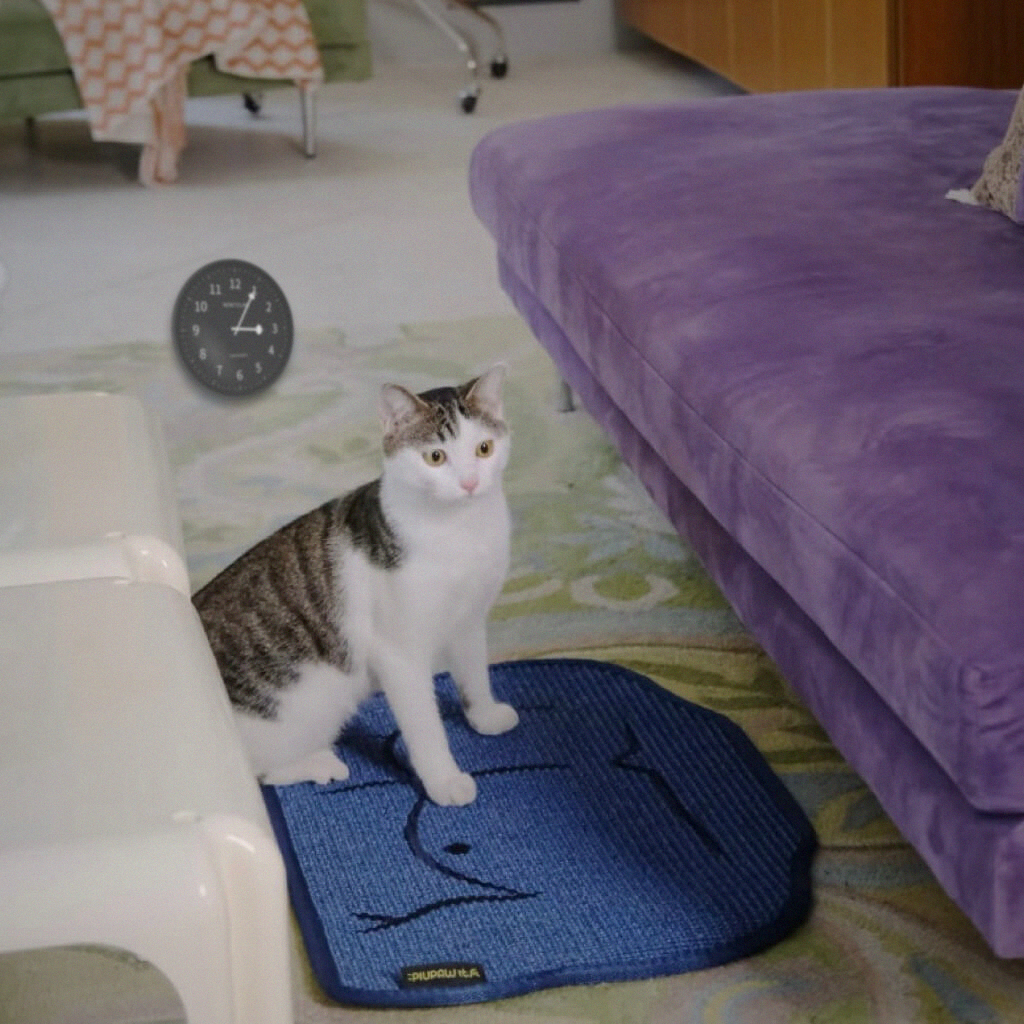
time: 3:05
